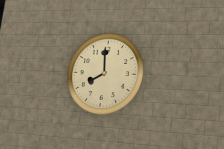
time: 7:59
